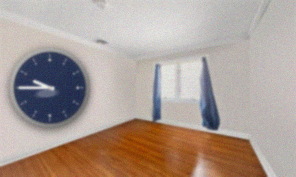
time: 9:45
